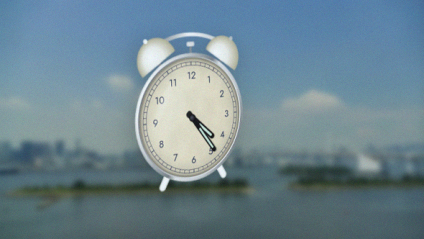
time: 4:24
